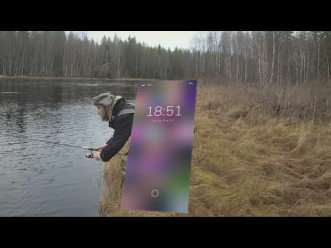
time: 18:51
